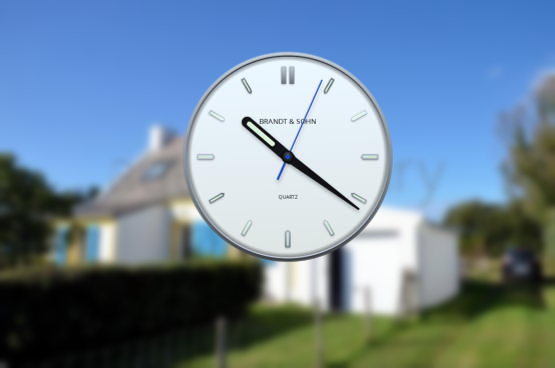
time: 10:21:04
